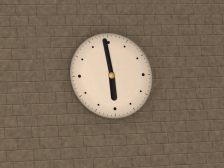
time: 5:59
